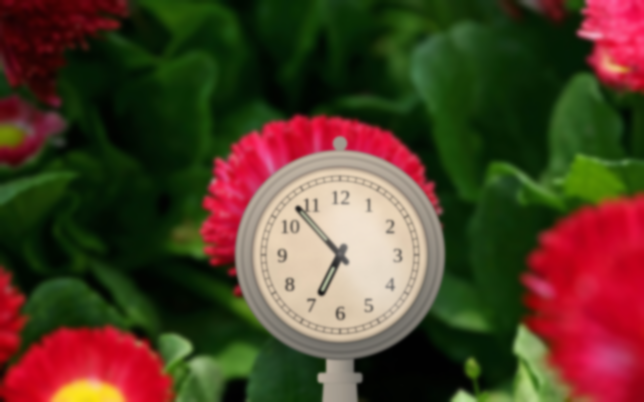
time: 6:53
